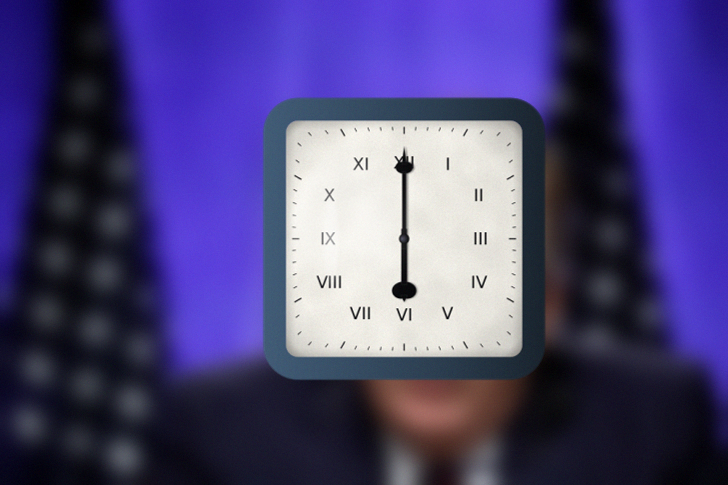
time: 6:00
